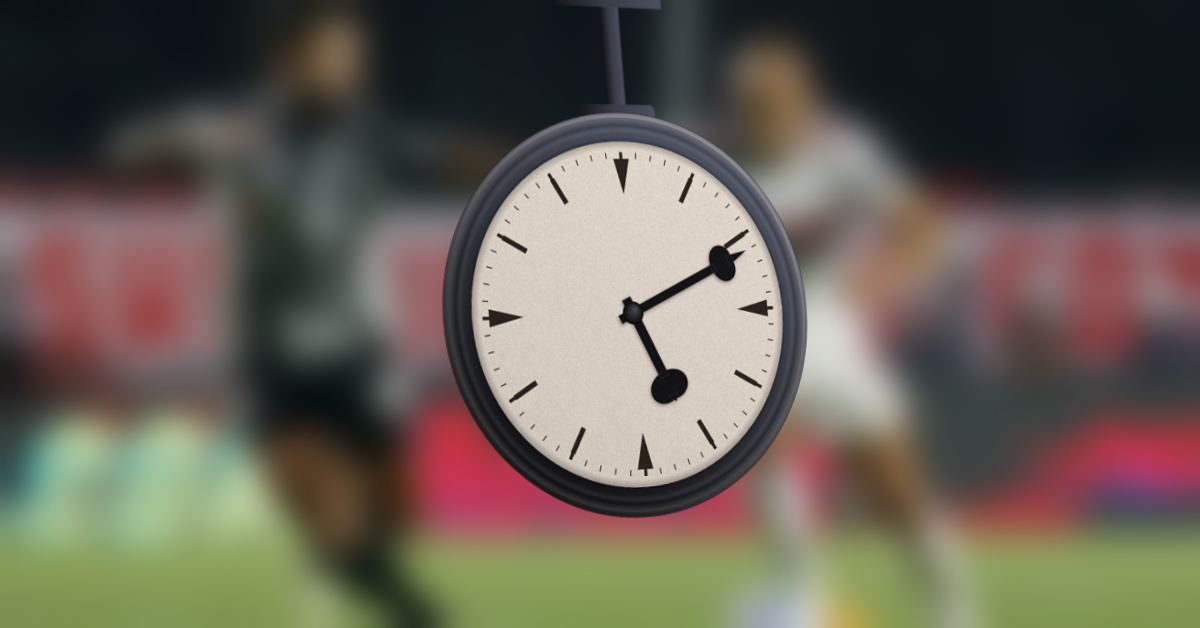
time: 5:11
